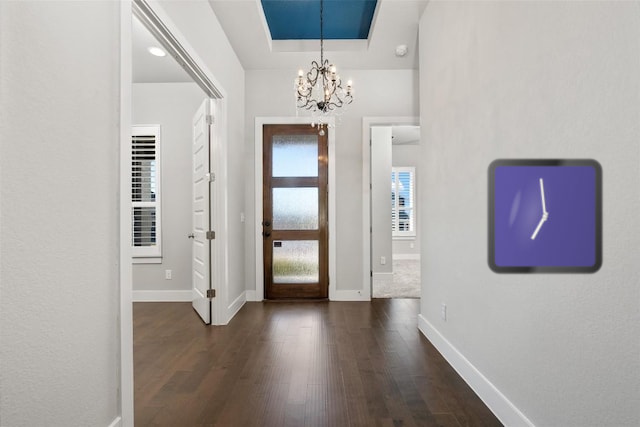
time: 6:59
